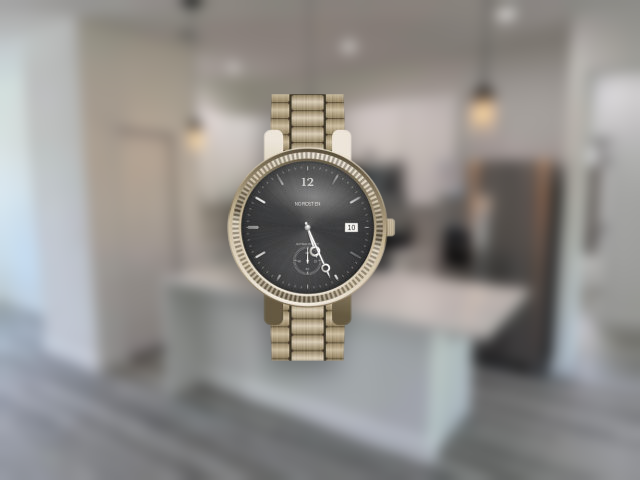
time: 5:26
